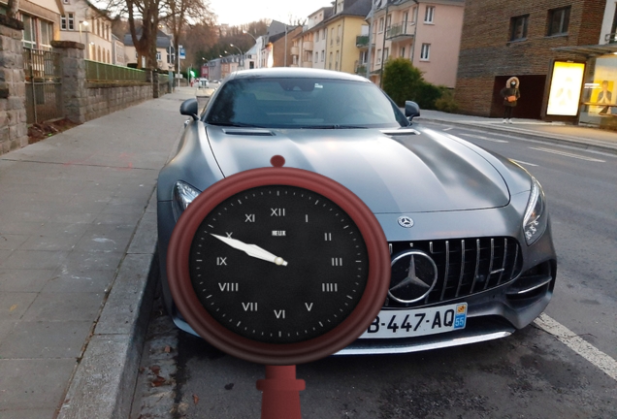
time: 9:49
